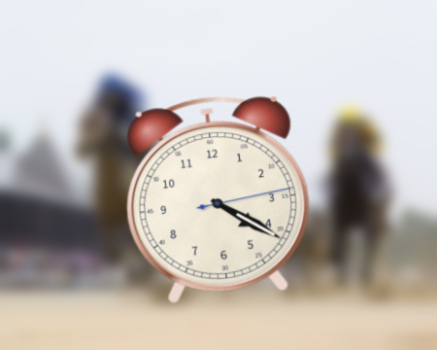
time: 4:21:14
